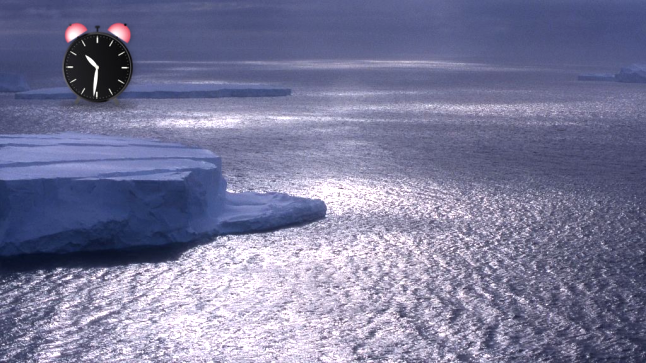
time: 10:31
